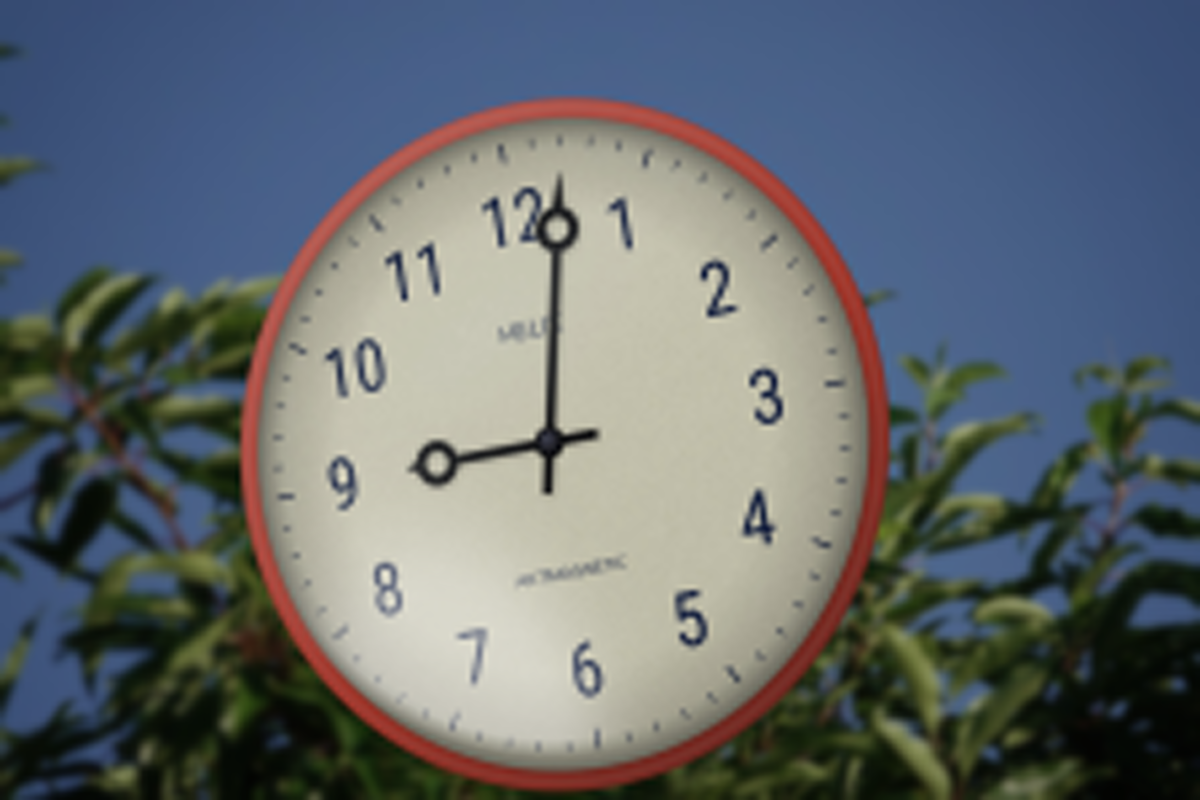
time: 9:02
